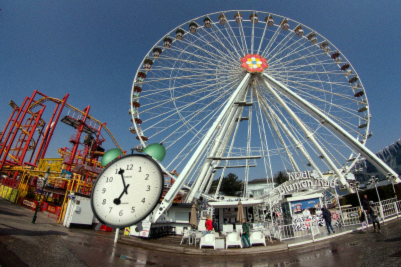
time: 6:56
